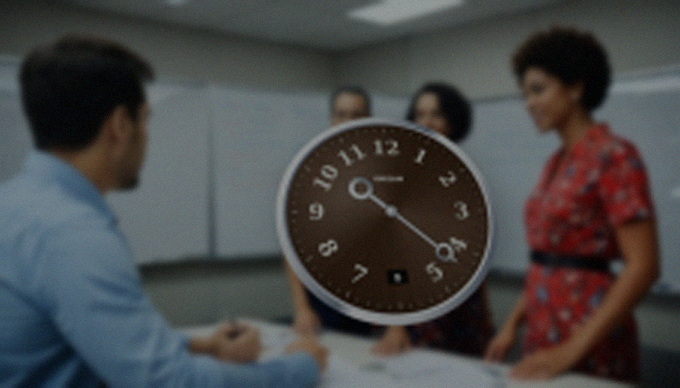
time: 10:22
